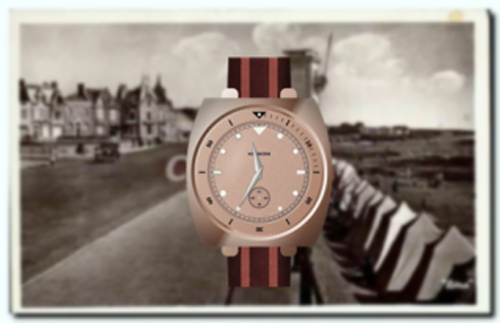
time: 11:35
